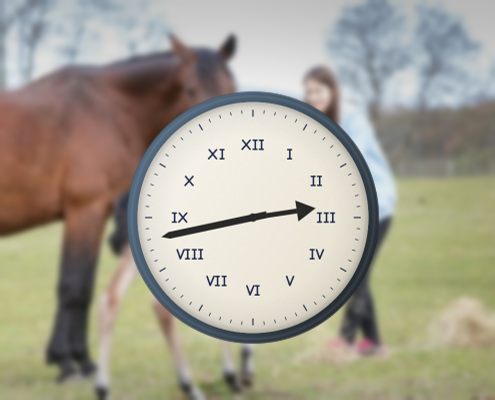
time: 2:43
